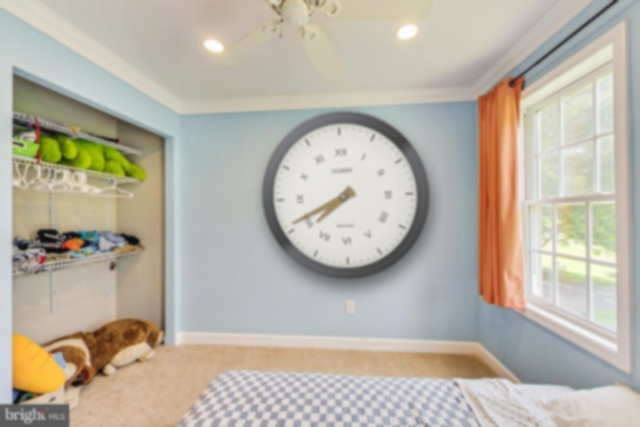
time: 7:41
